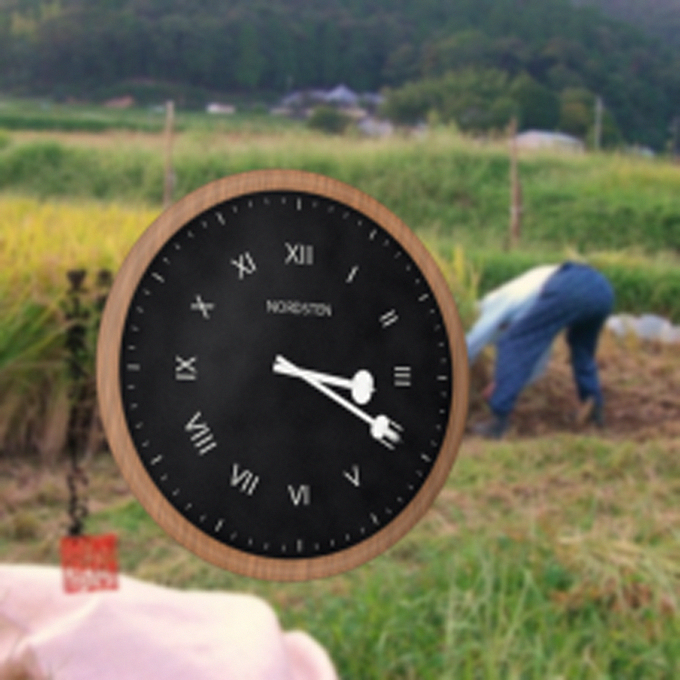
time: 3:20
